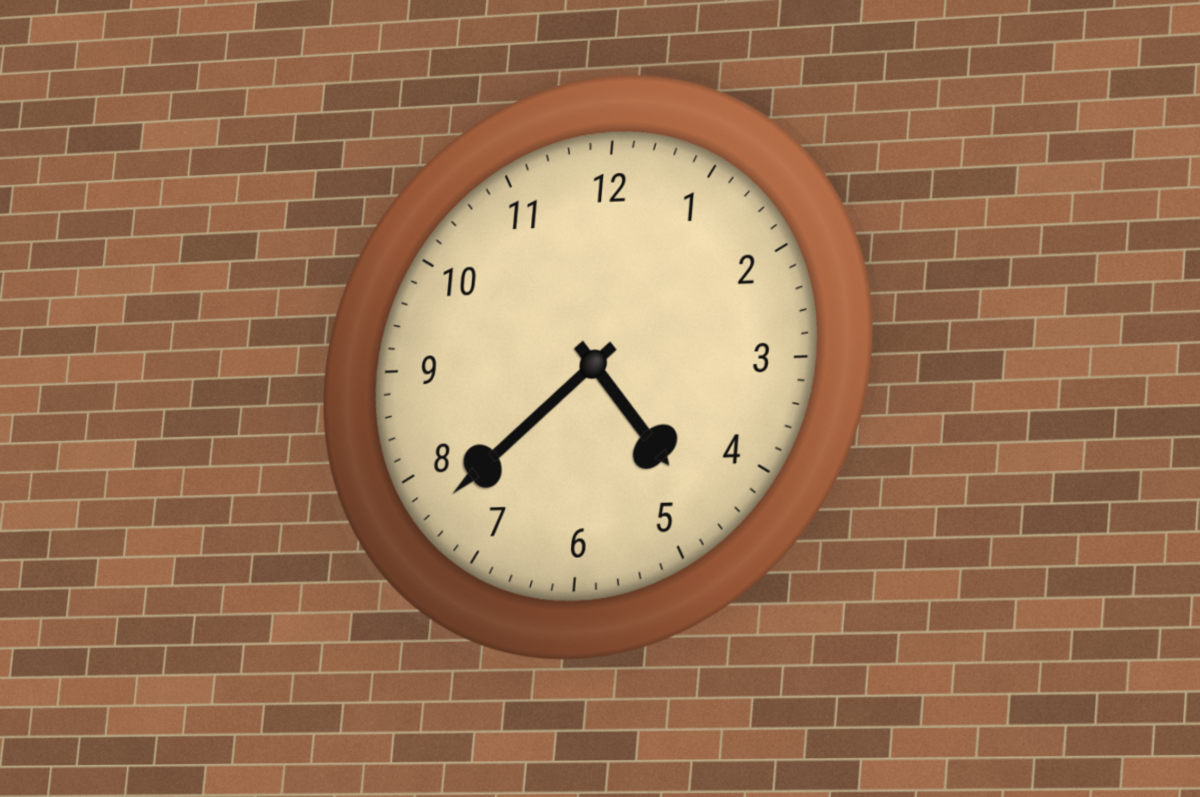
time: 4:38
